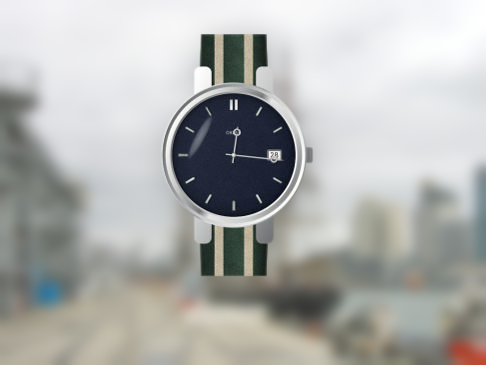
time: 12:16
